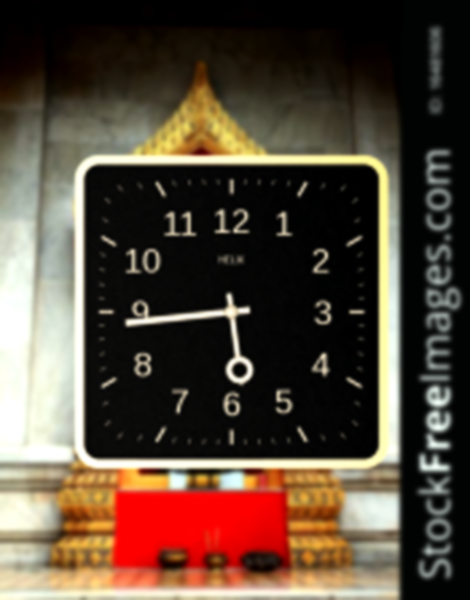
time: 5:44
